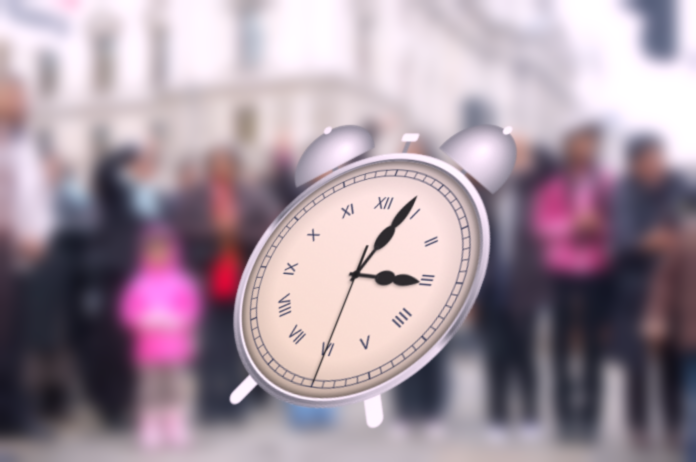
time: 3:03:30
